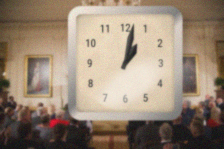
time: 1:02
